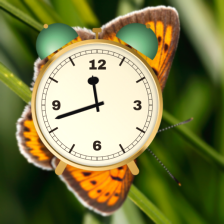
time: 11:42
